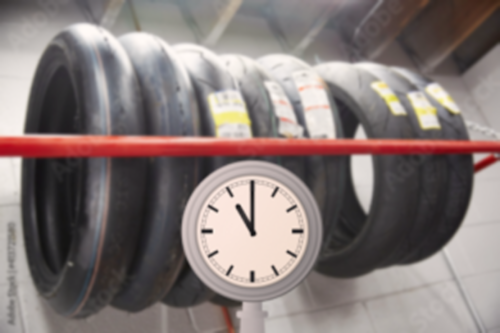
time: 11:00
